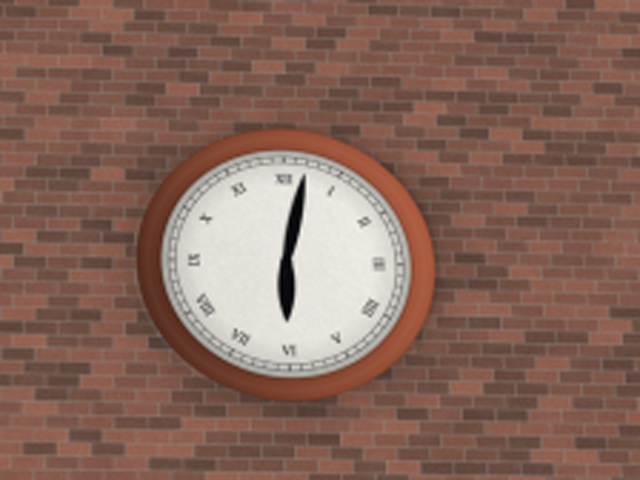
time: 6:02
